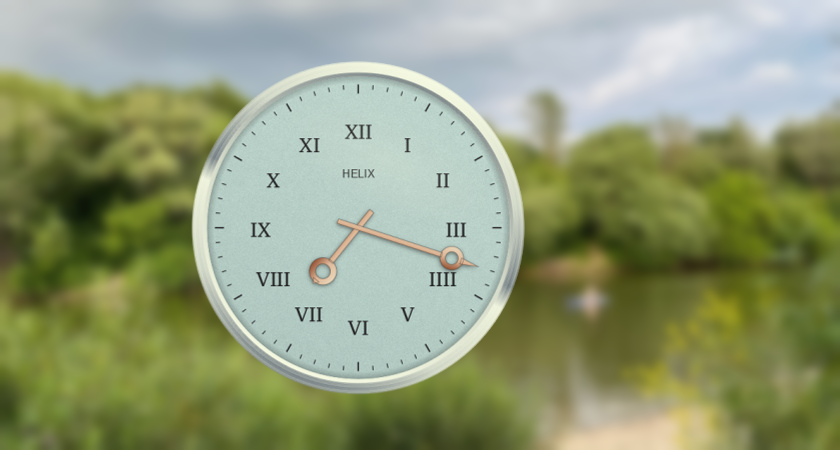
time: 7:18
